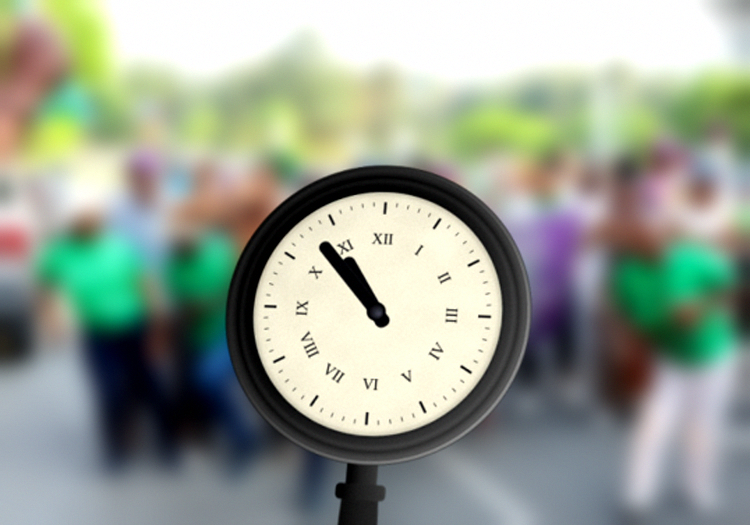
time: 10:53
